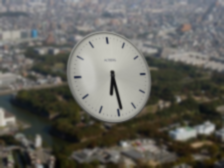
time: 6:29
